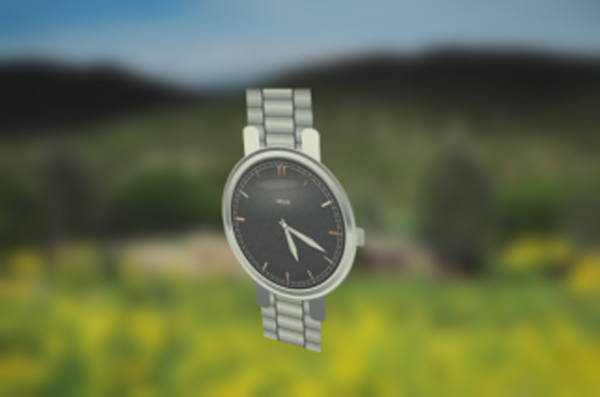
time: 5:19
